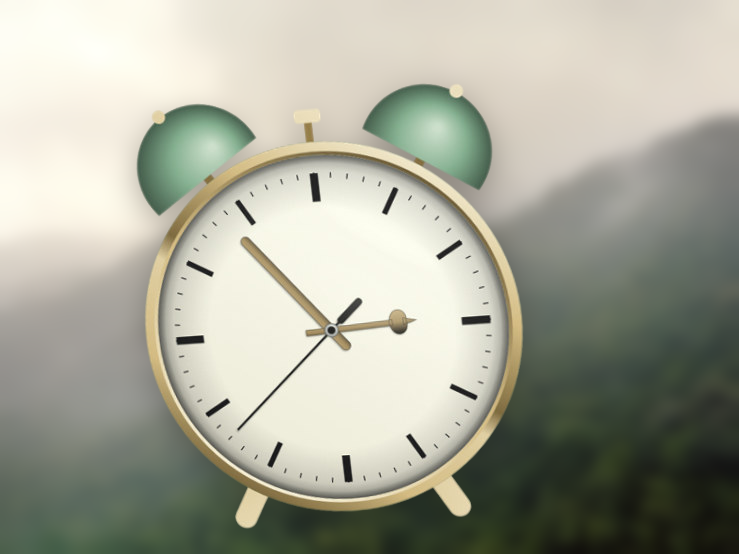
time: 2:53:38
